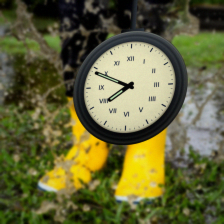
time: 7:49
